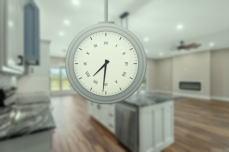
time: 7:31
